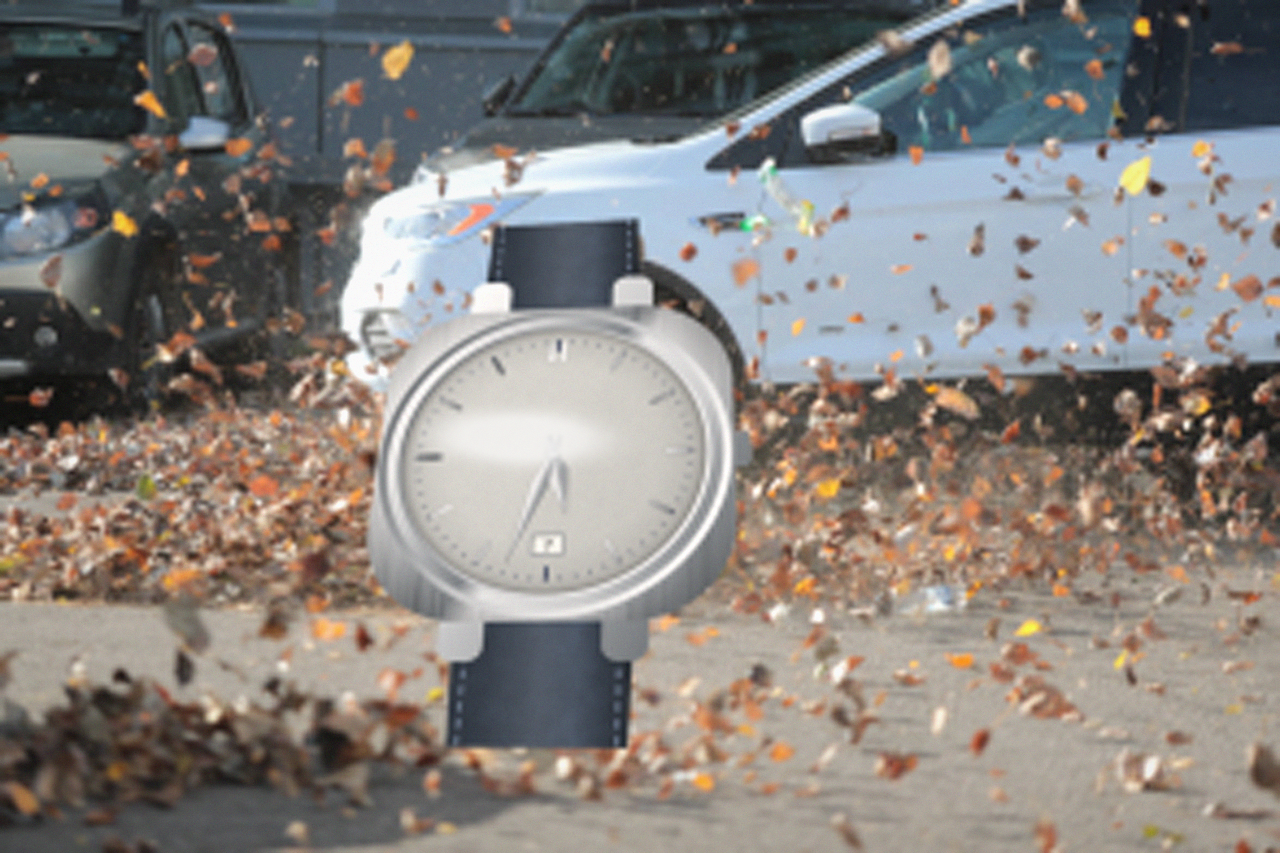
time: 5:33
